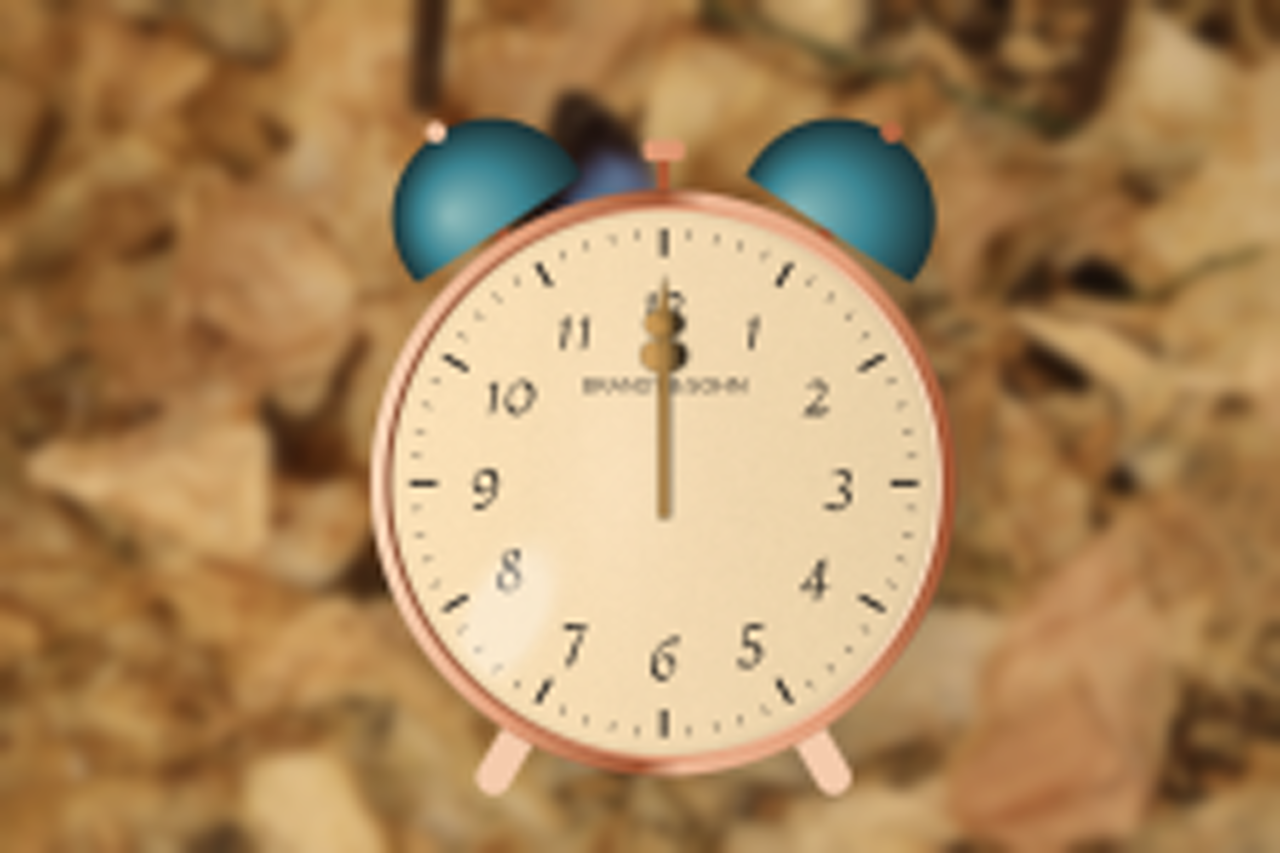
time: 12:00
